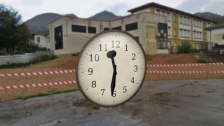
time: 11:31
